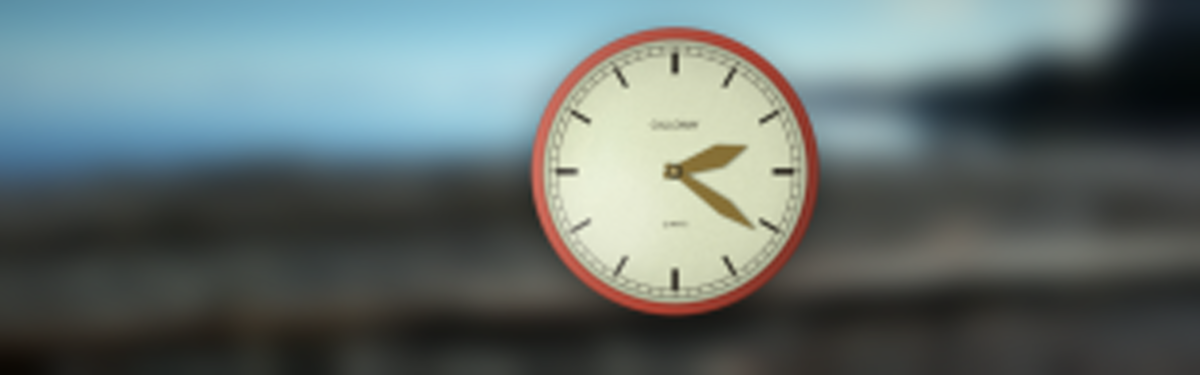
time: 2:21
